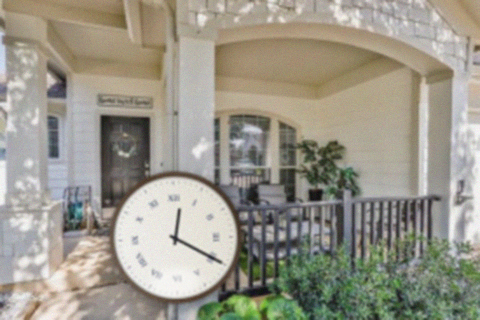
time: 12:20
